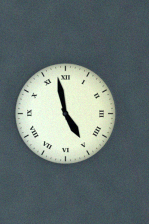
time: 4:58
